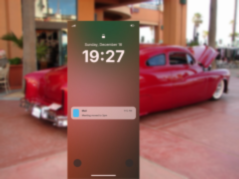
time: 19:27
